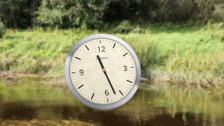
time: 11:27
